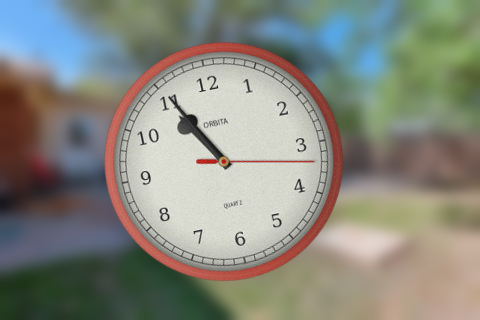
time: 10:55:17
